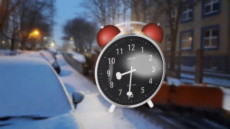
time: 8:31
